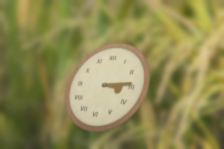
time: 3:14
